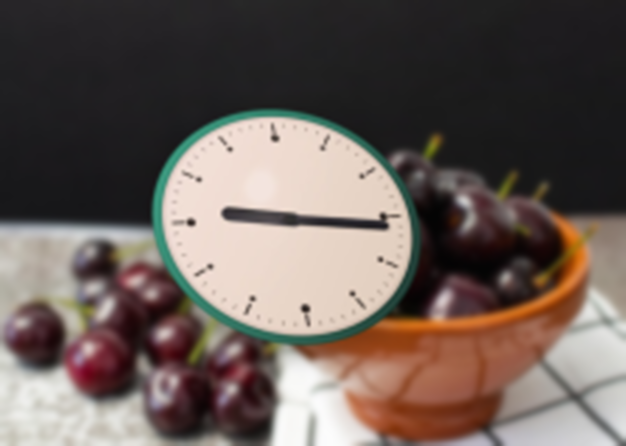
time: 9:16
